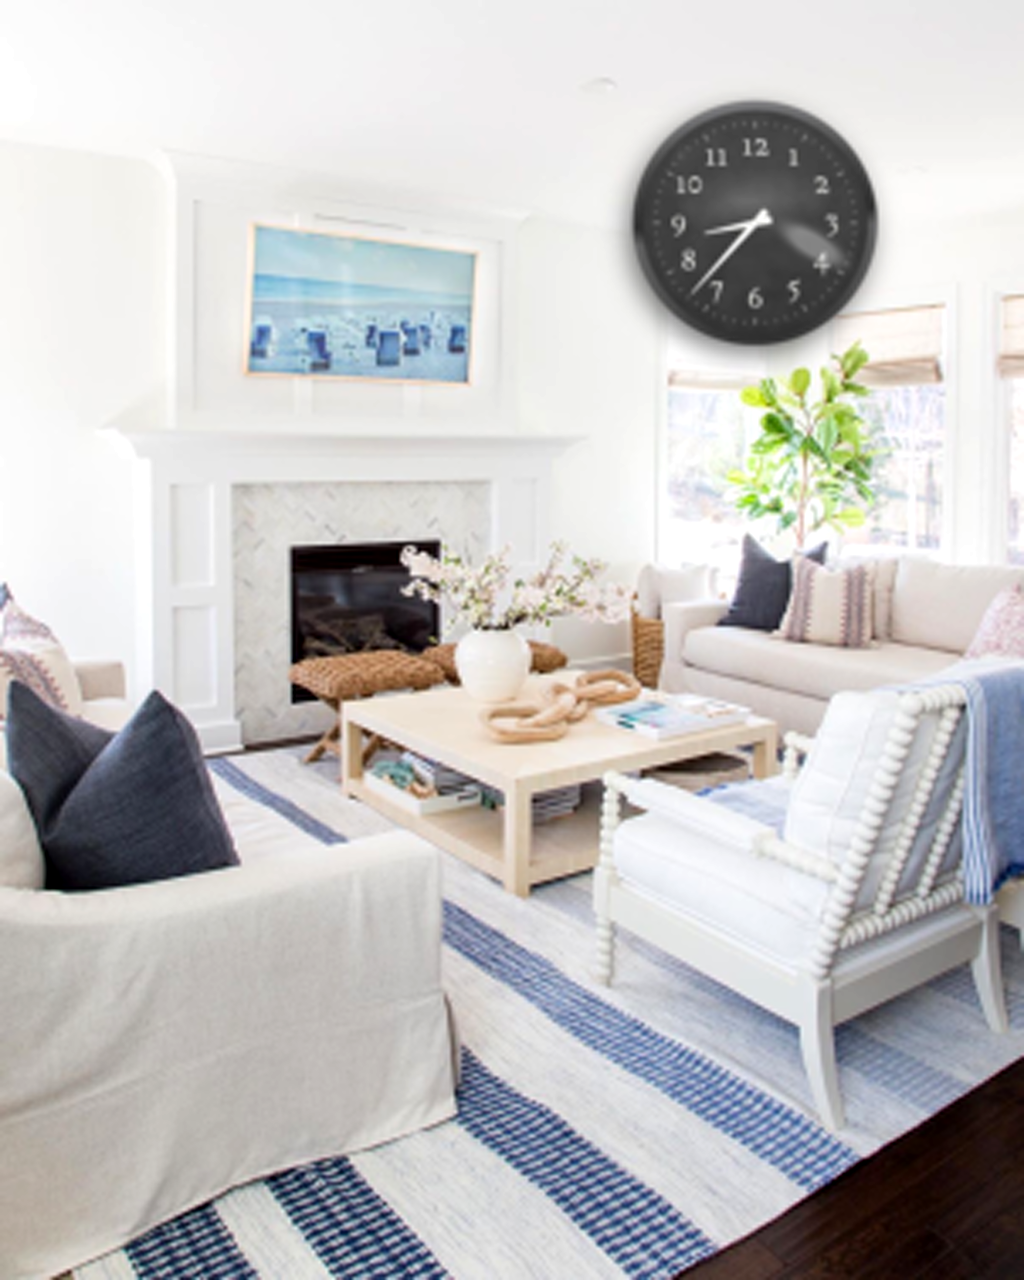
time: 8:37
